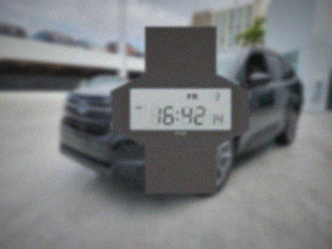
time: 16:42
